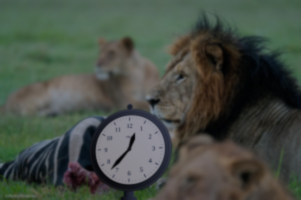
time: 12:37
